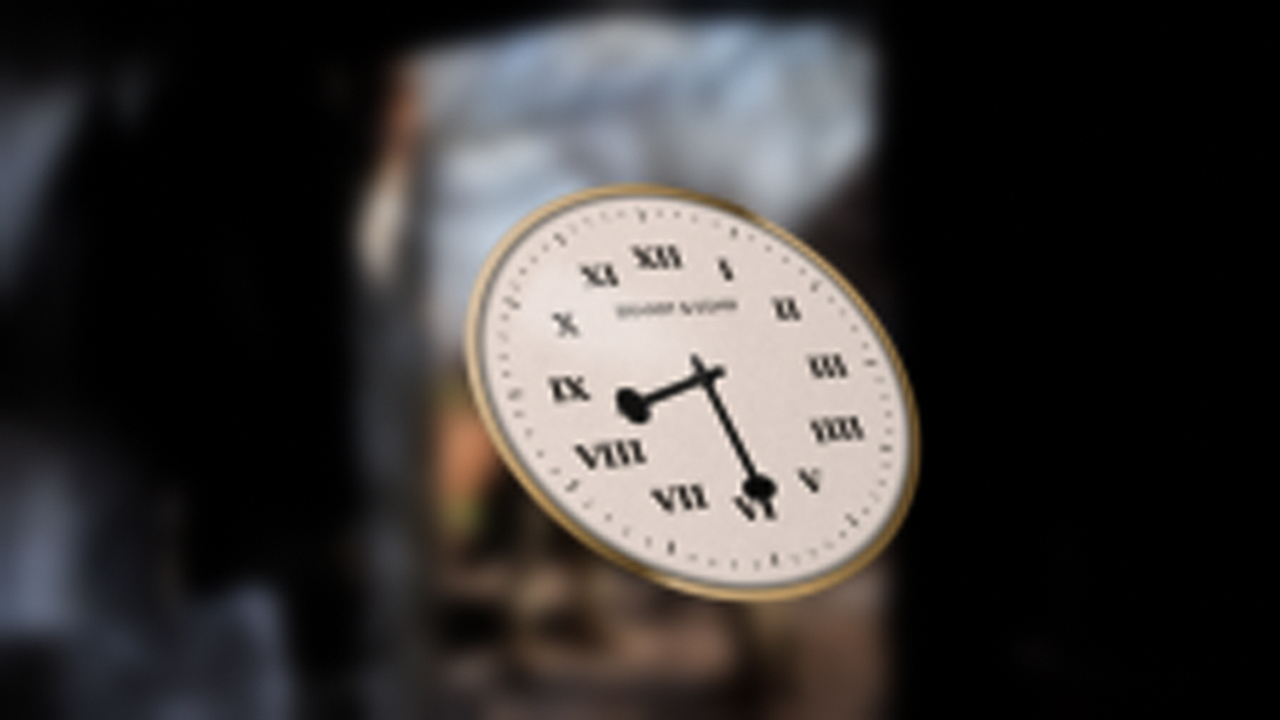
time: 8:29
